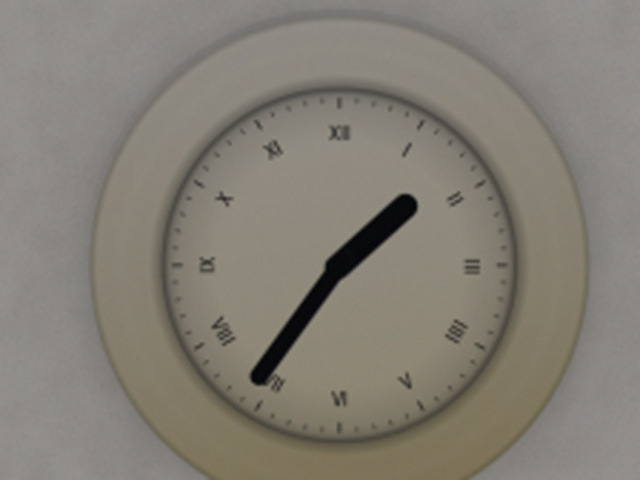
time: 1:36
